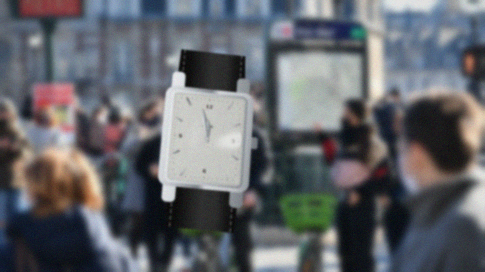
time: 11:58
